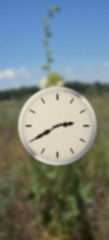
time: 2:40
